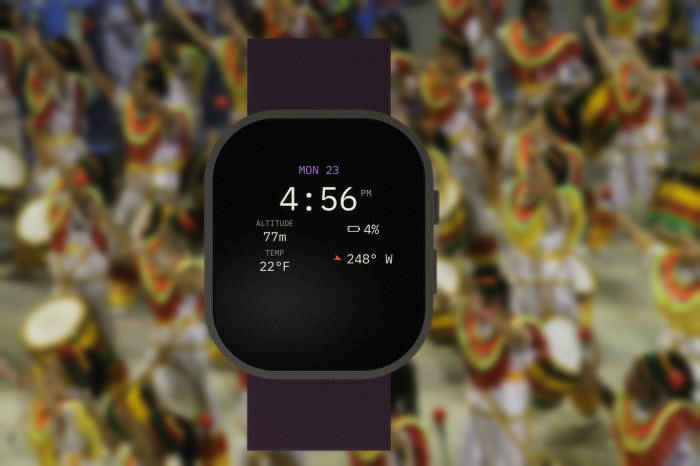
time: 4:56
